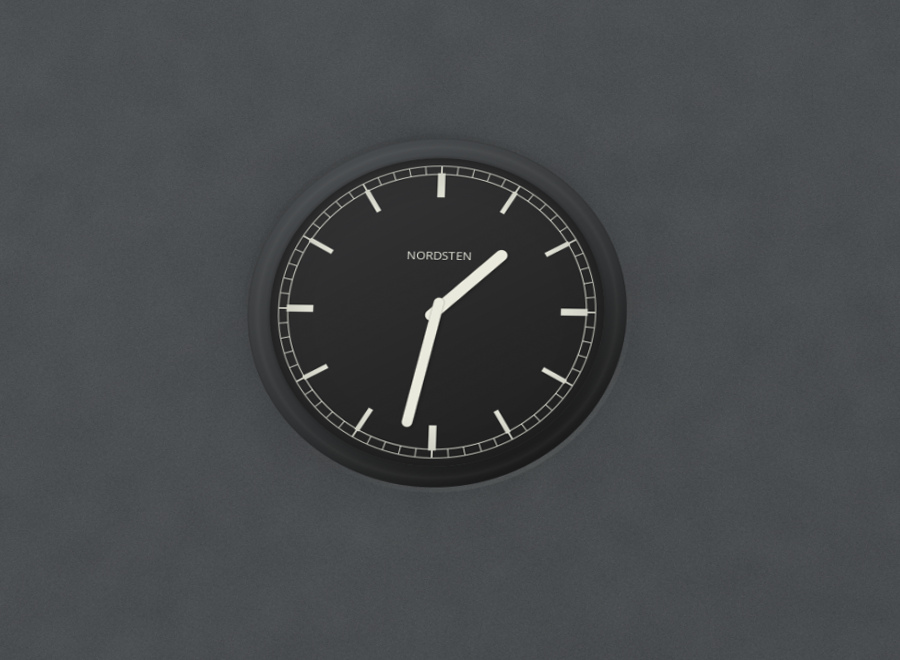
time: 1:32
